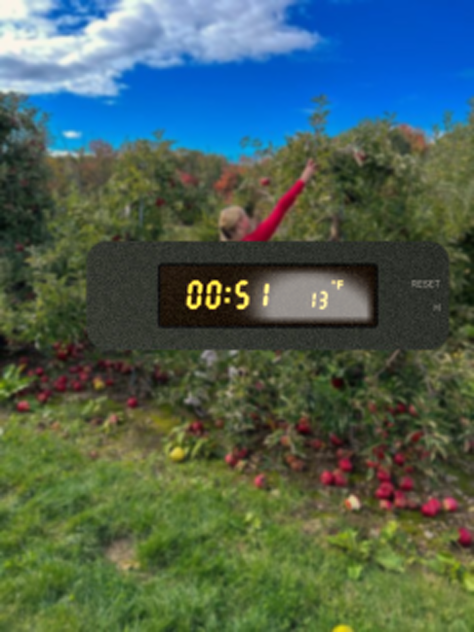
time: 0:51
